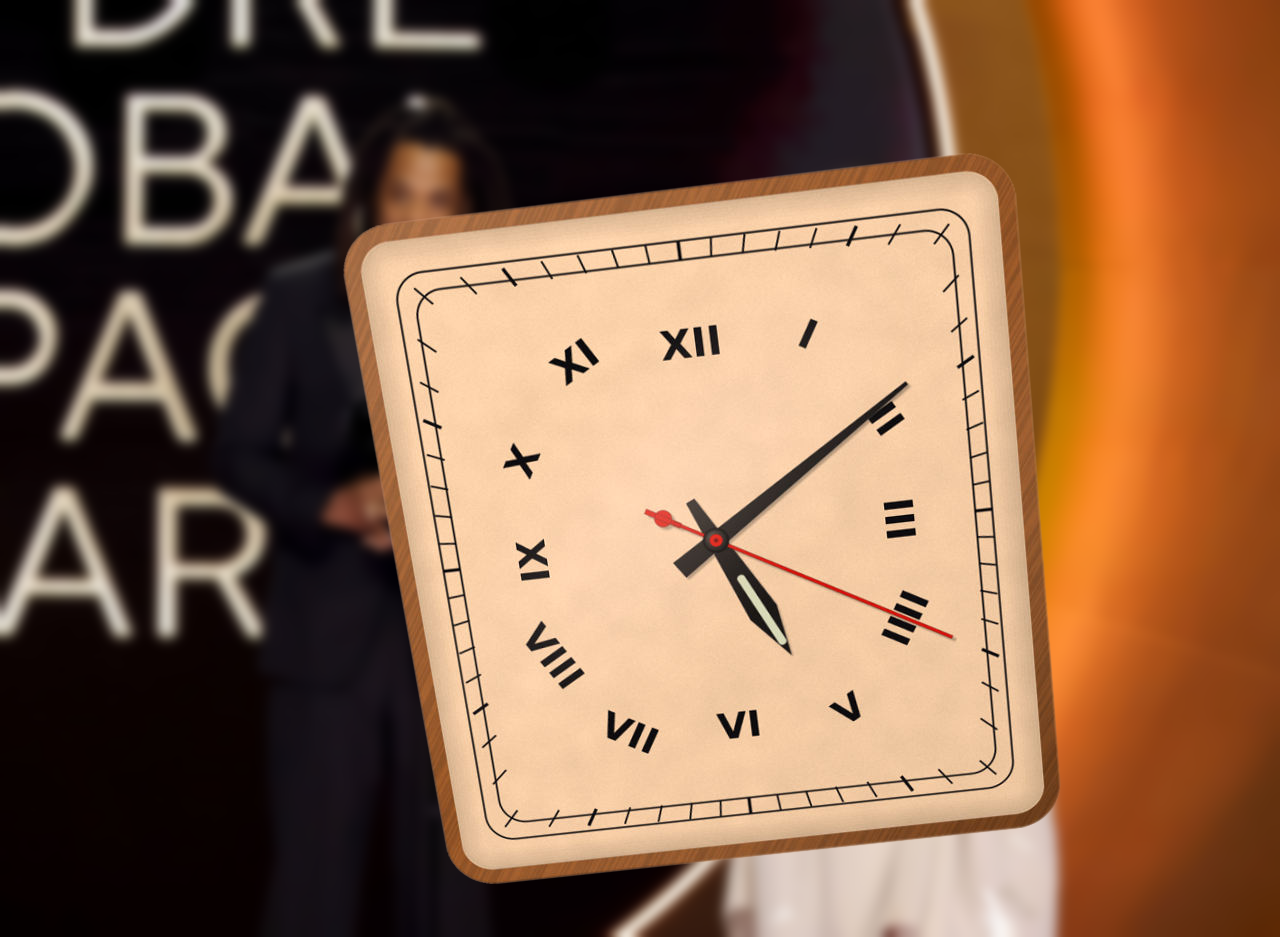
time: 5:09:20
